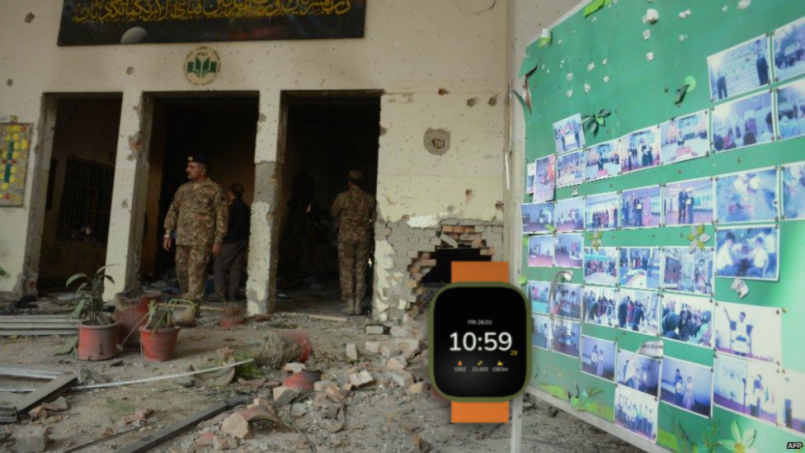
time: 10:59
